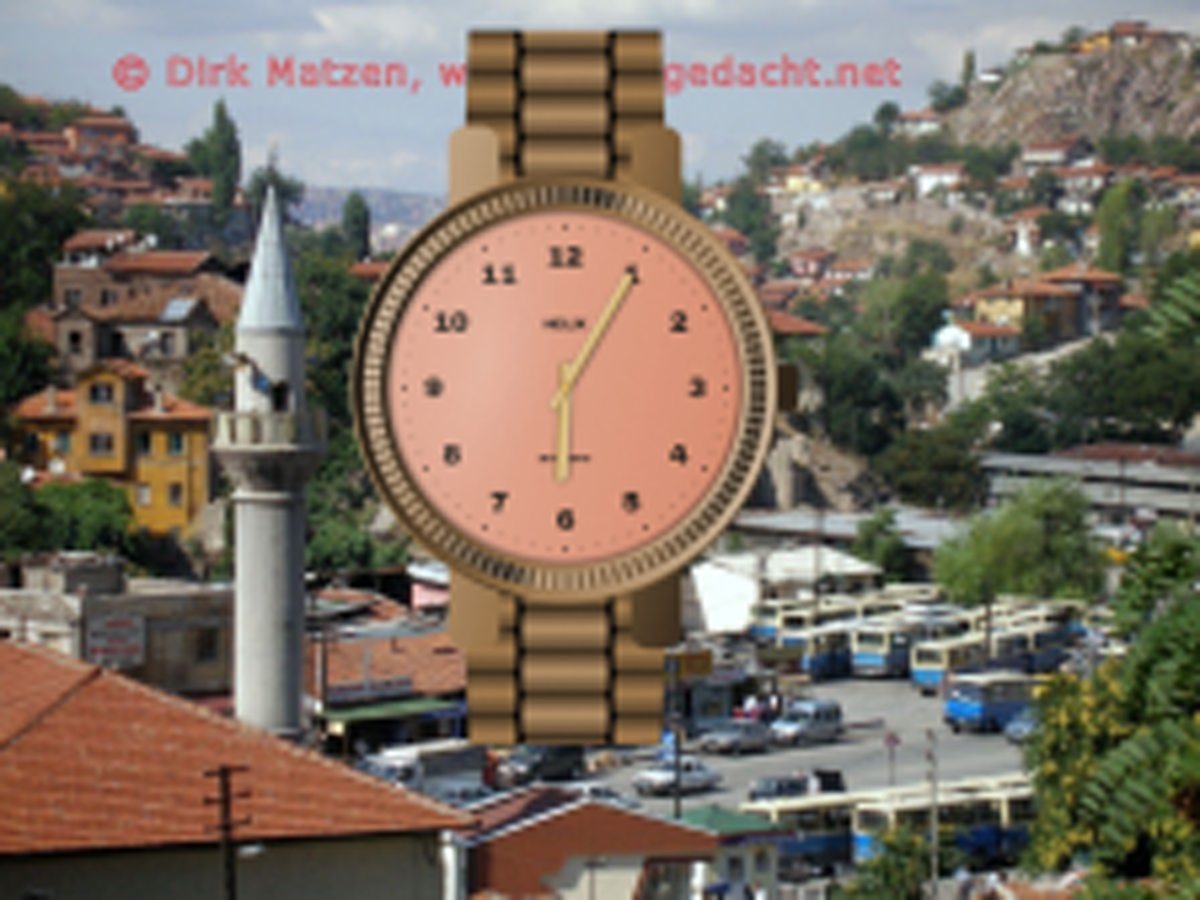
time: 6:05
